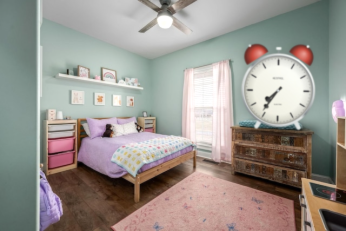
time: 7:36
